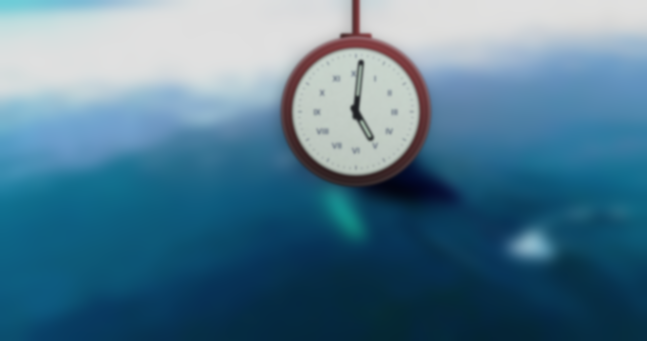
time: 5:01
